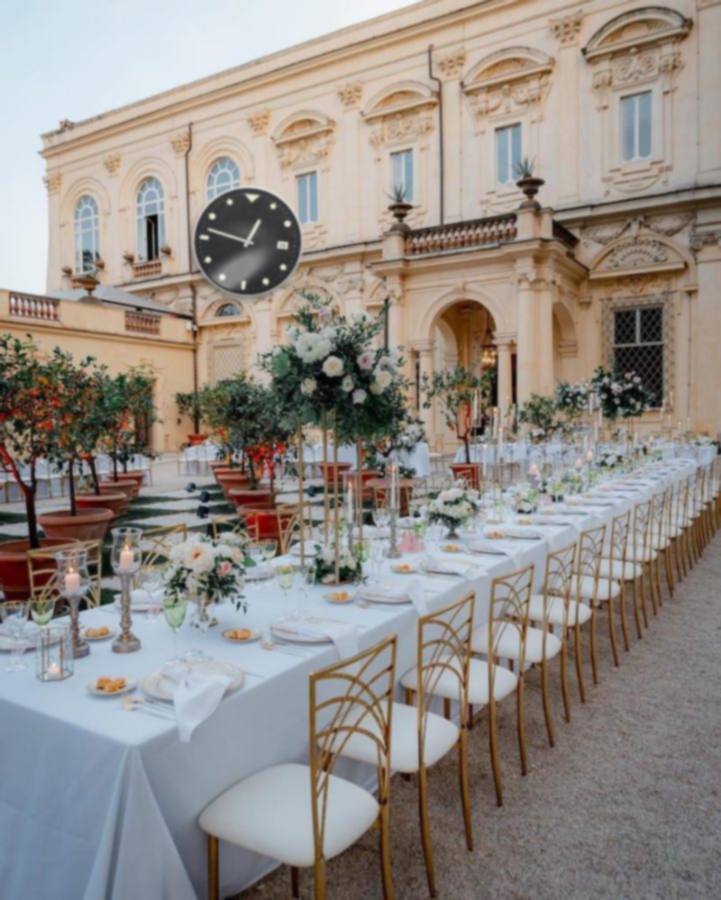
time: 12:47
